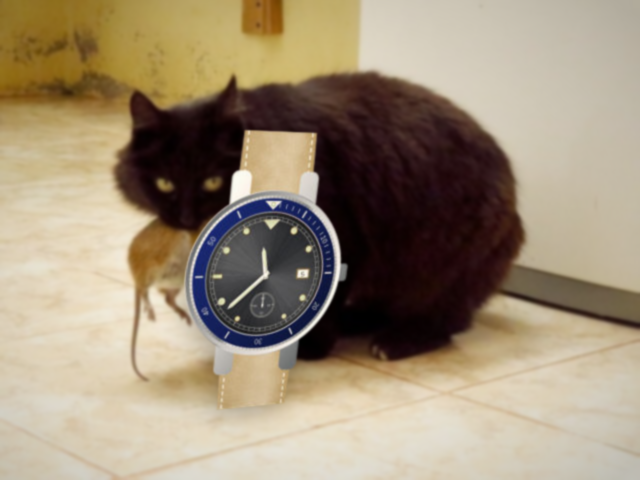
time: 11:38
